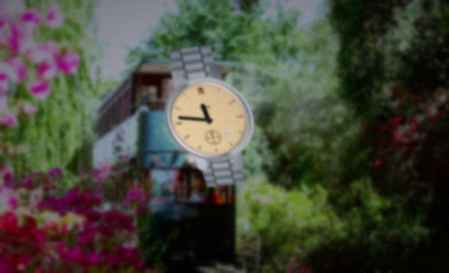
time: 11:47
